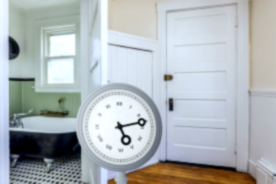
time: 5:13
